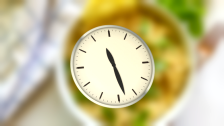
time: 11:28
